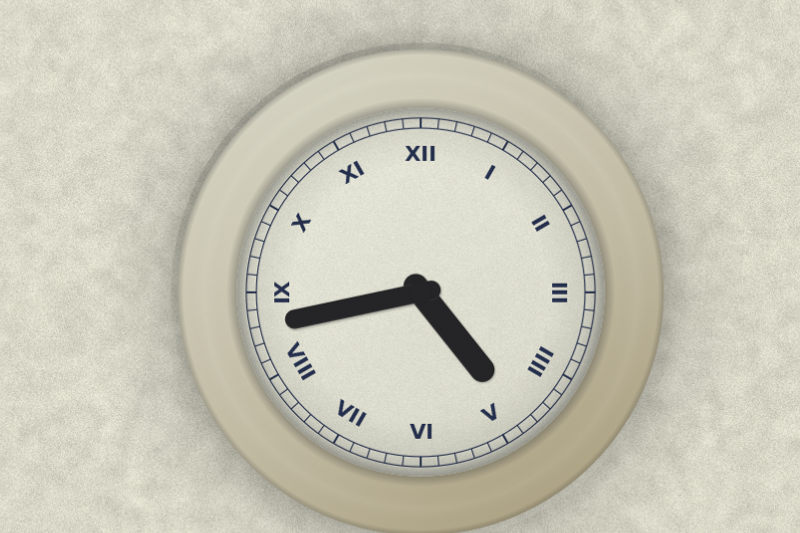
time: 4:43
